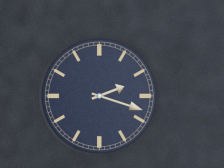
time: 2:18
